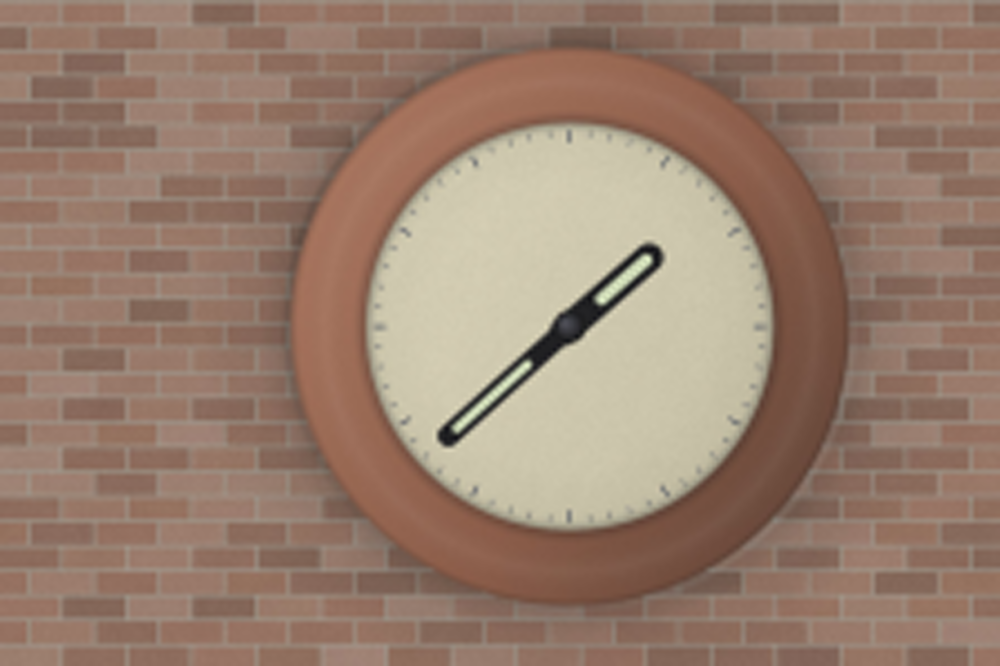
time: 1:38
